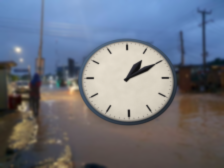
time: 1:10
